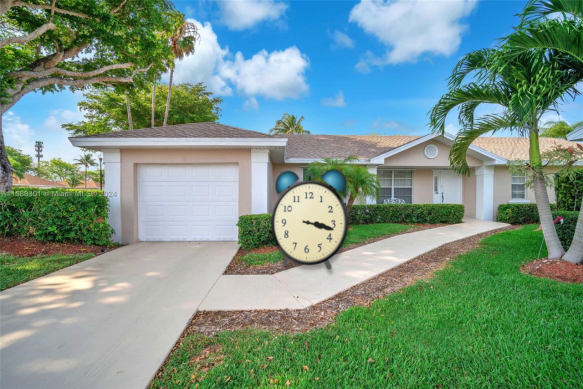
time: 3:17
